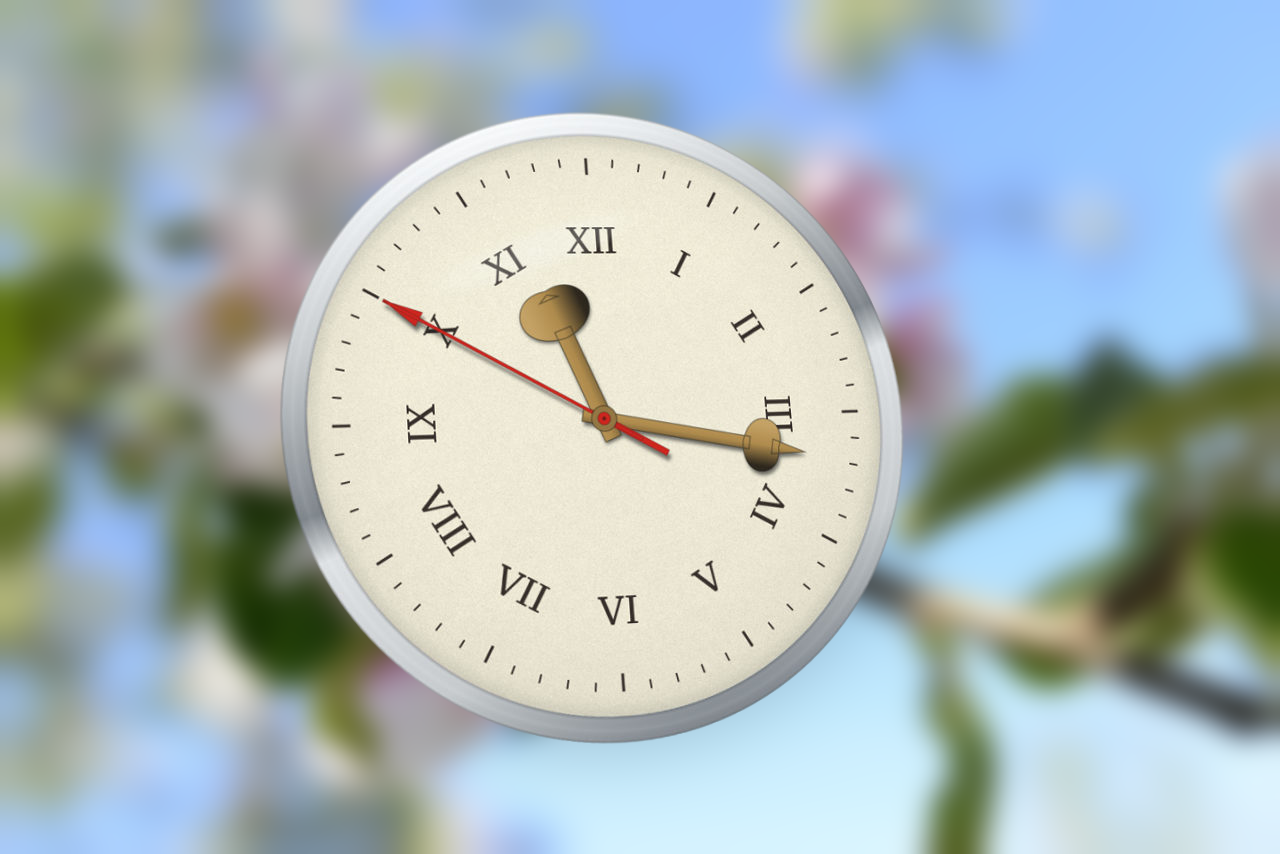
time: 11:16:50
